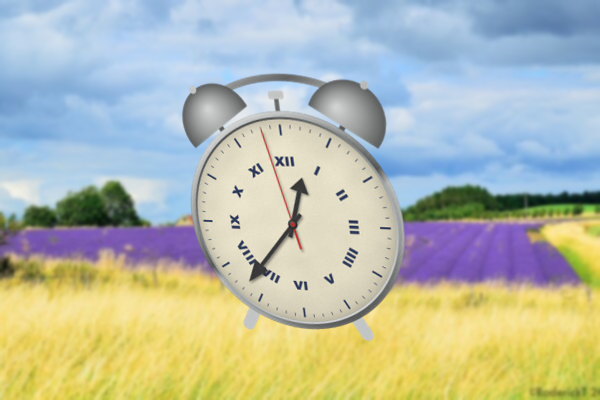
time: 12:36:58
